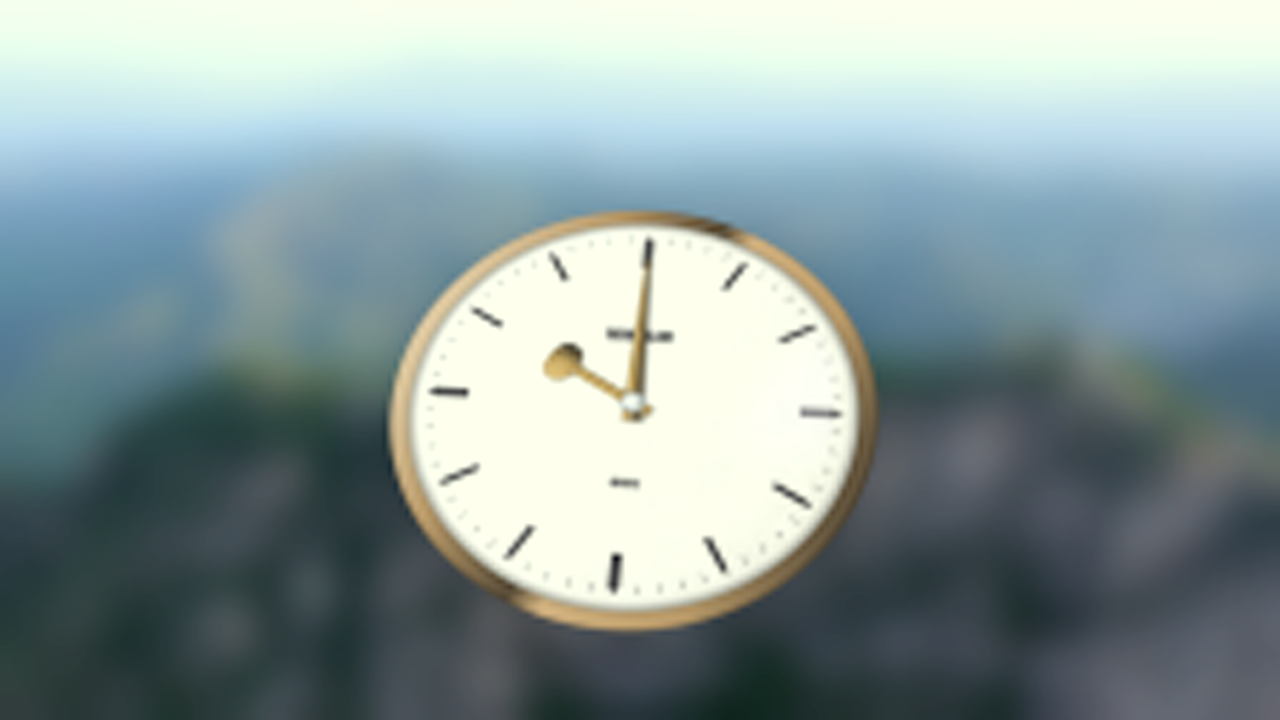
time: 10:00
